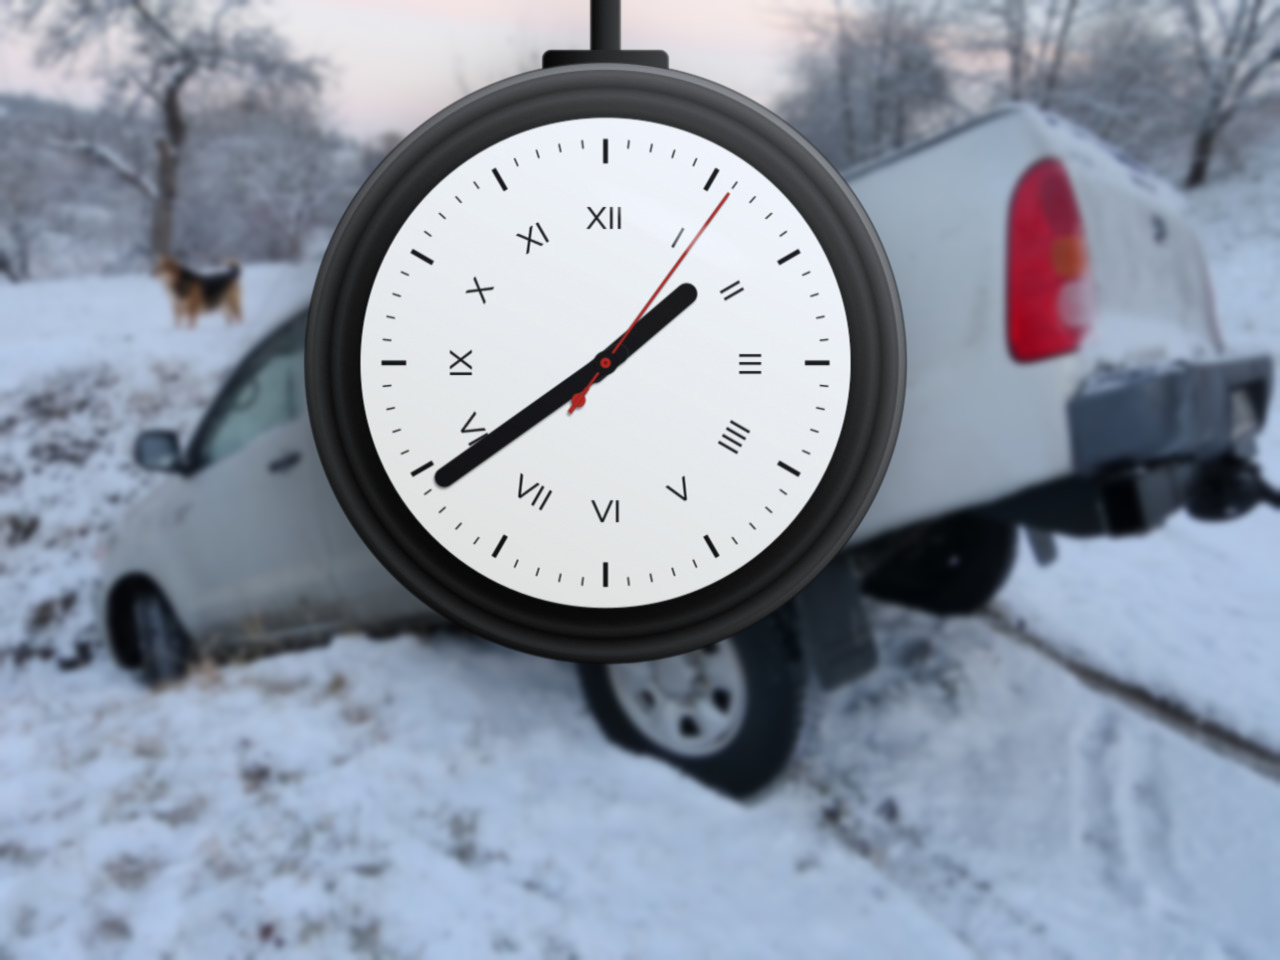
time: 1:39:06
